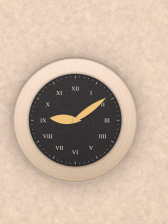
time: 9:09
